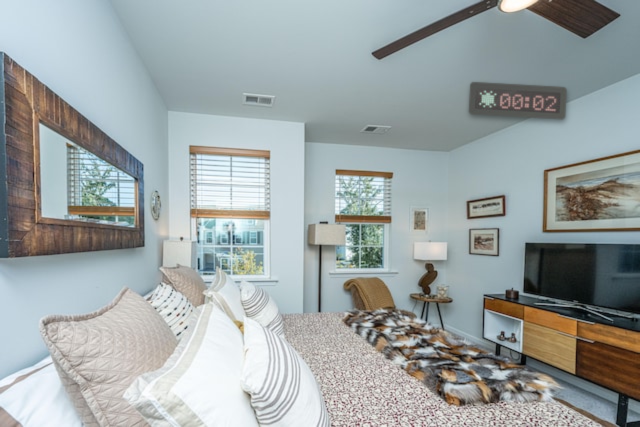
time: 0:02
